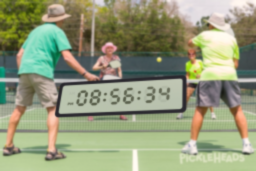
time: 8:56:34
